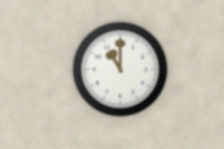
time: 11:00
